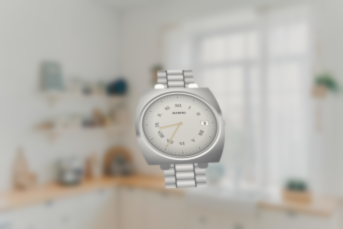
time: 8:35
